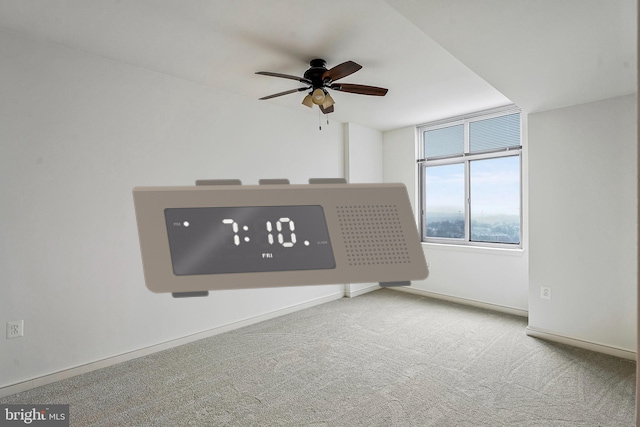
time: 7:10
